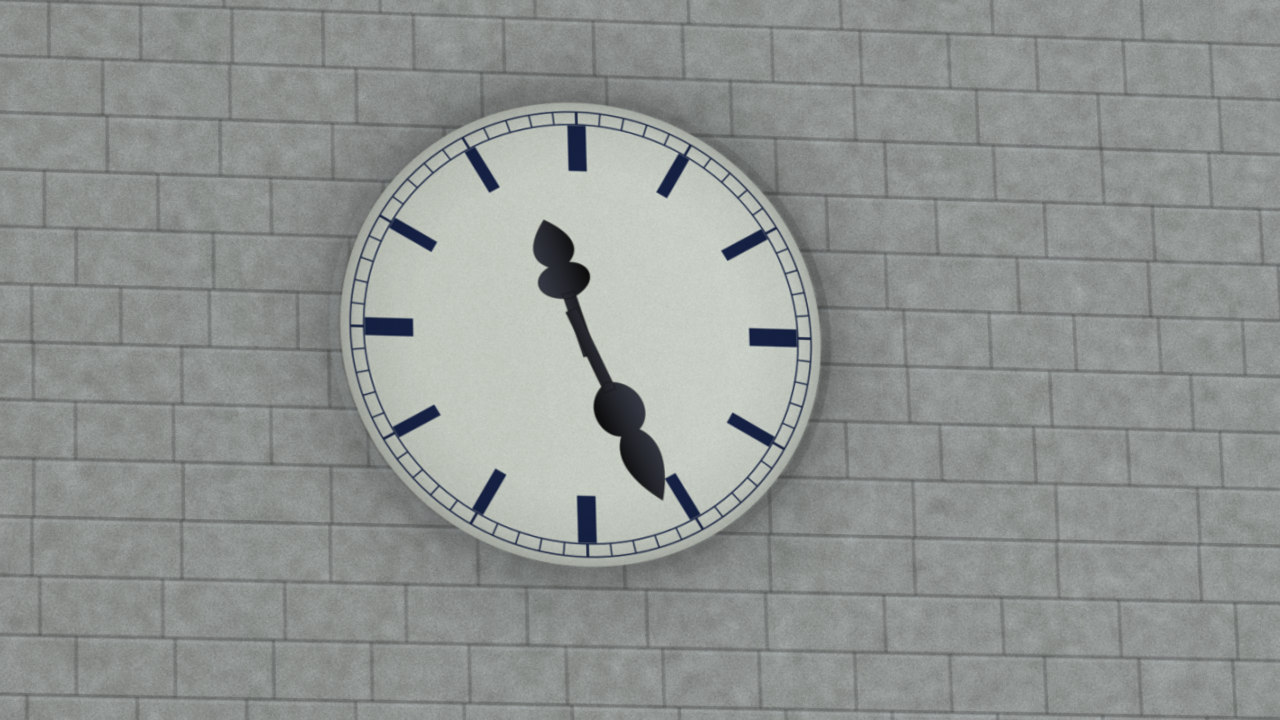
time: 11:26
